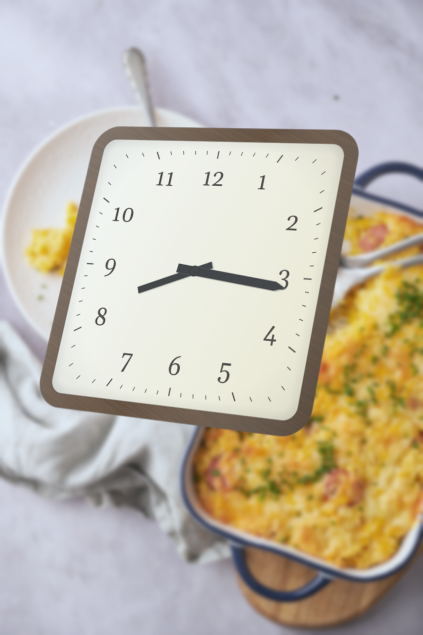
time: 8:16
